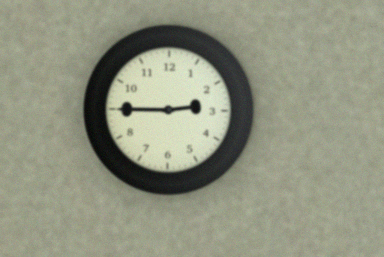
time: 2:45
